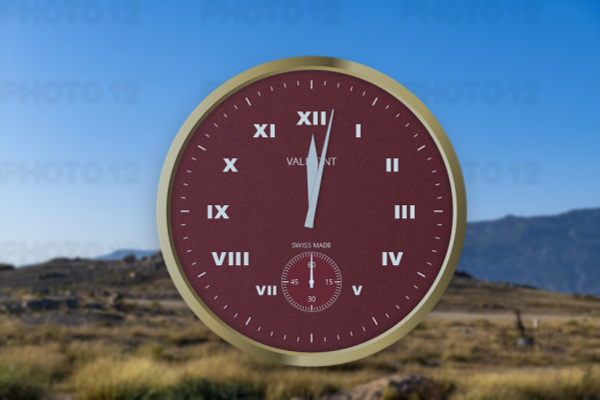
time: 12:02
